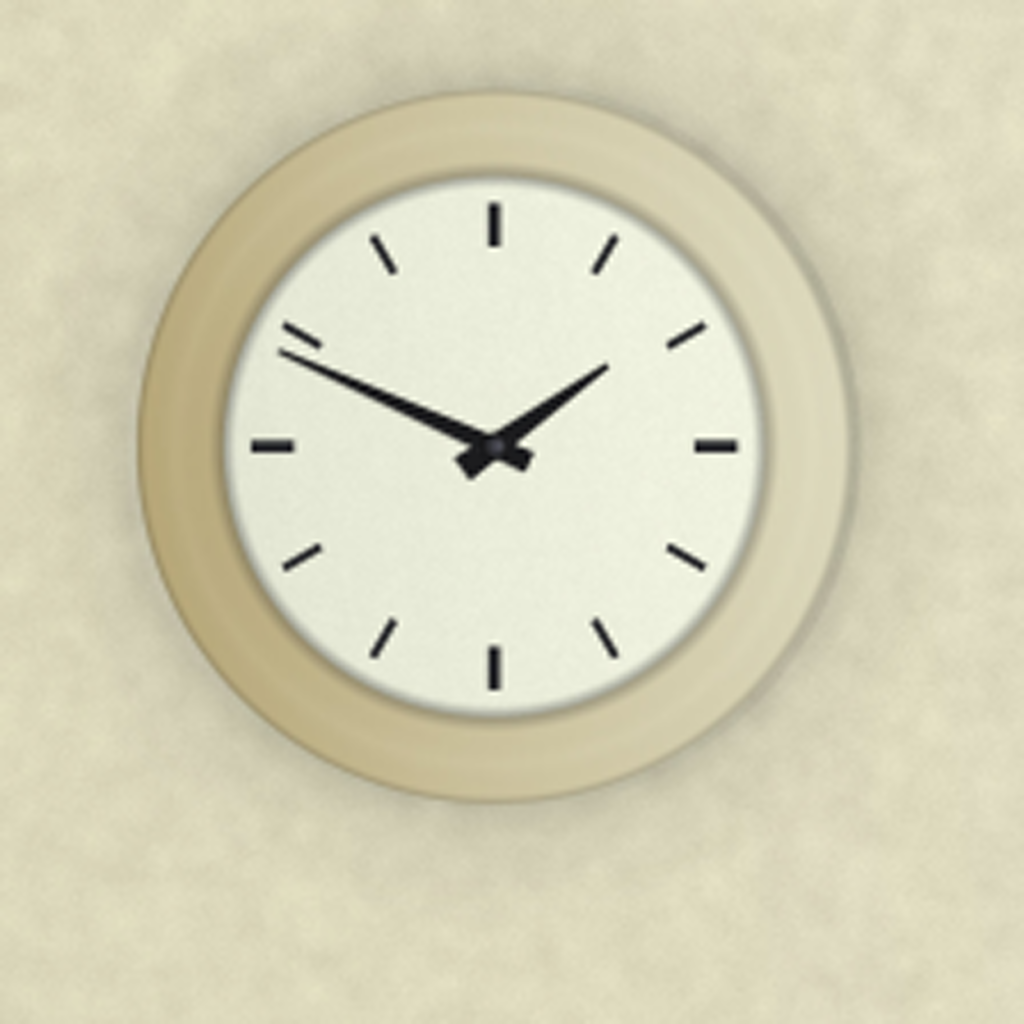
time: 1:49
